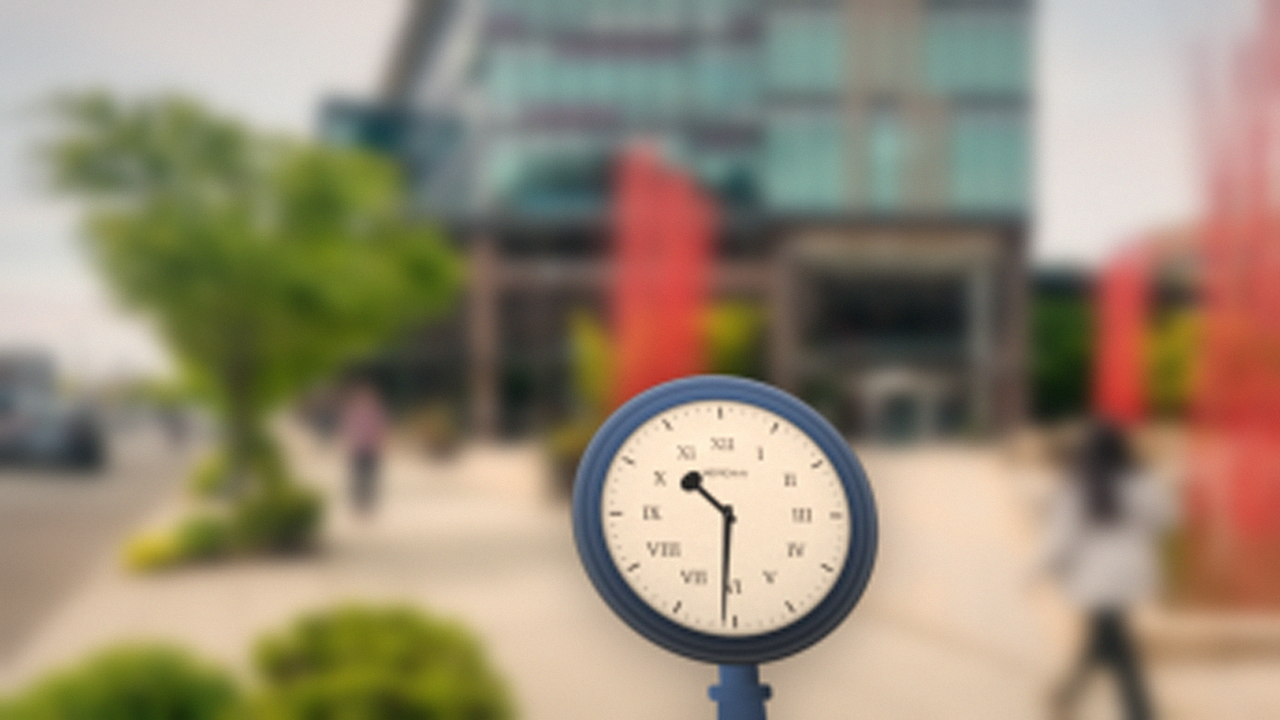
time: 10:31
